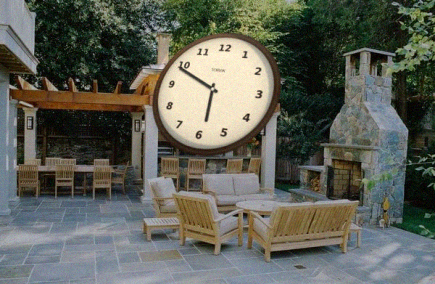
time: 5:49
